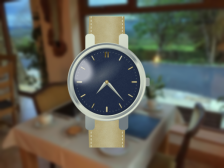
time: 7:23
